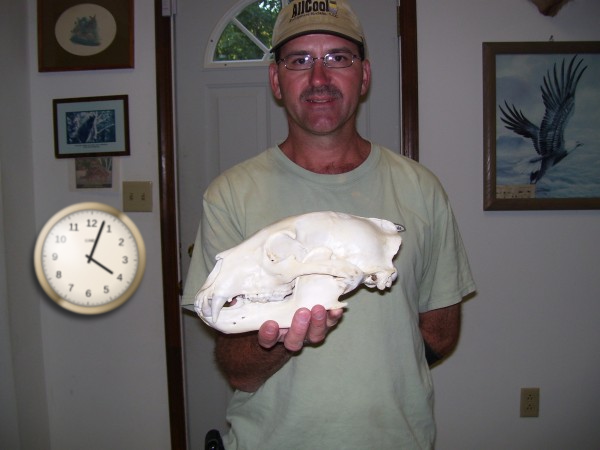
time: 4:03
